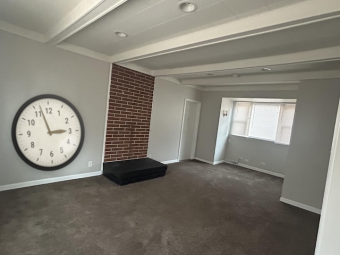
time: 2:57
